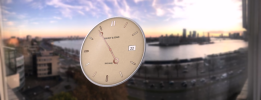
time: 4:54
